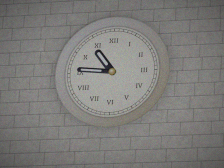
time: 10:46
